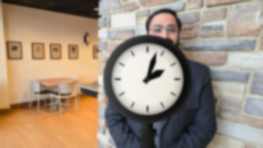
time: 2:03
